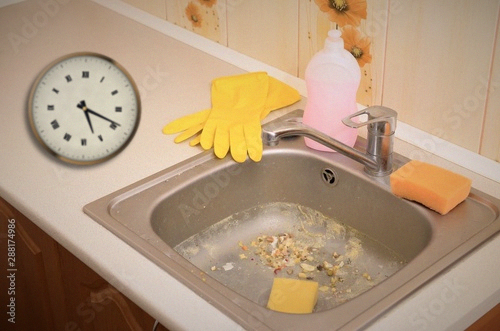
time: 5:19
